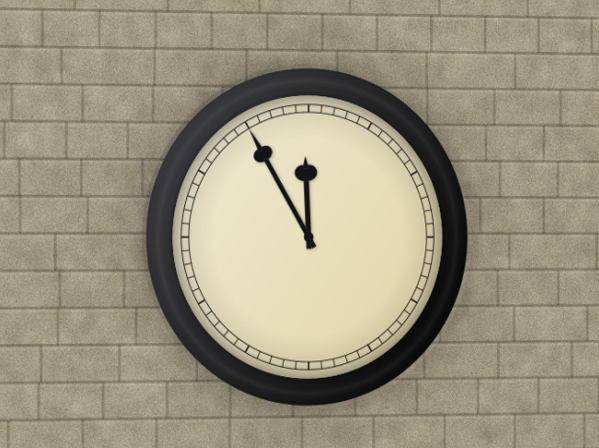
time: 11:55
